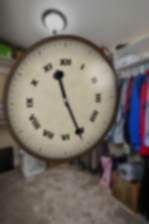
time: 11:26
